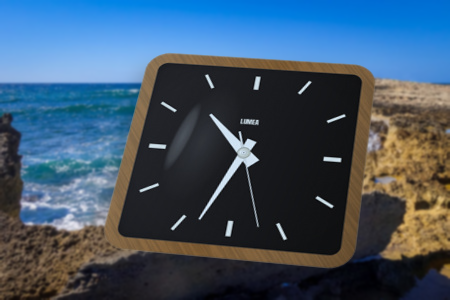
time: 10:33:27
